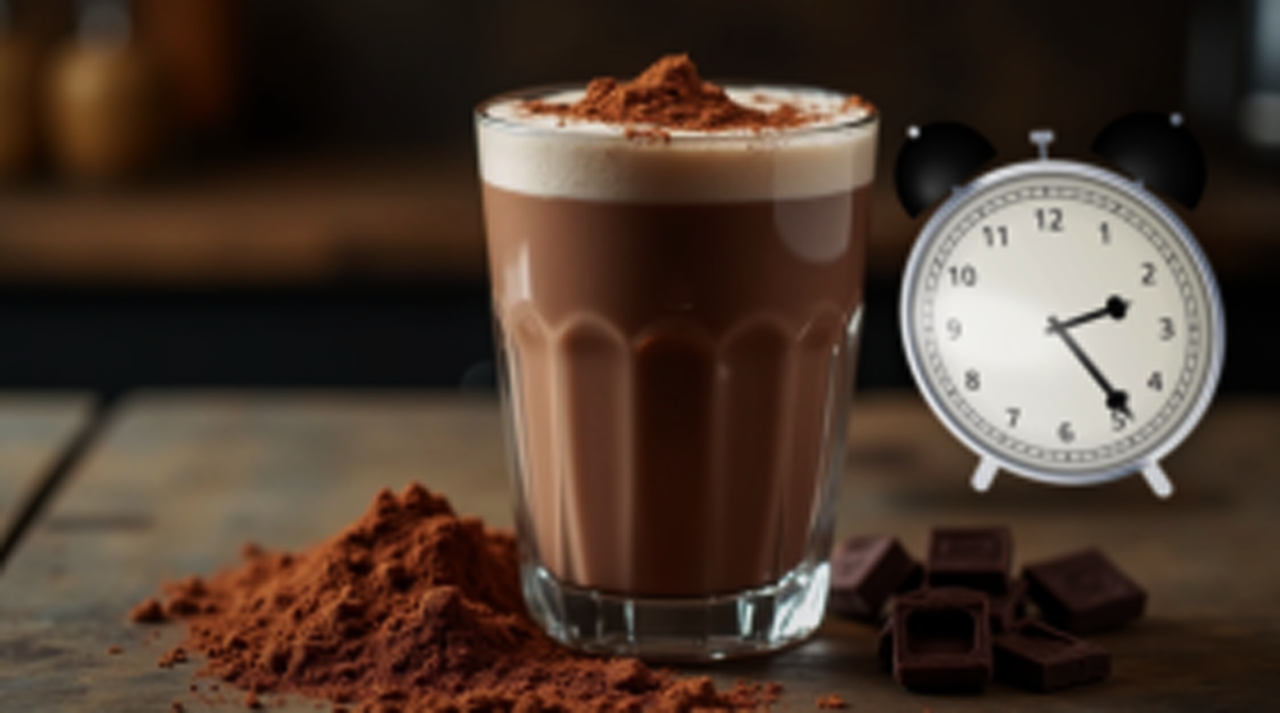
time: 2:24
